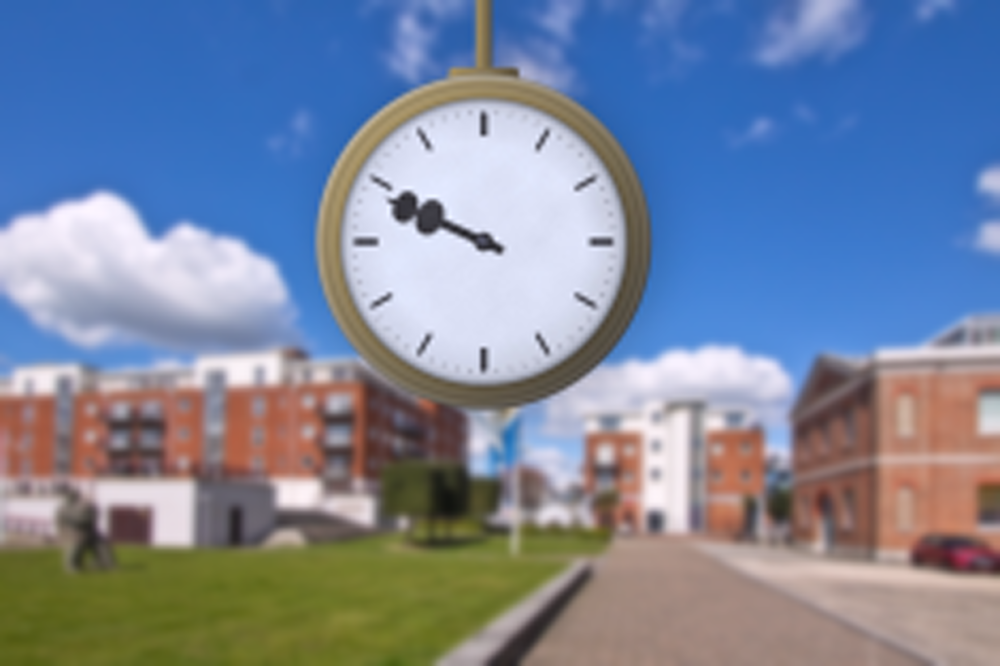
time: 9:49
